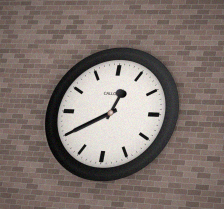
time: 12:40
